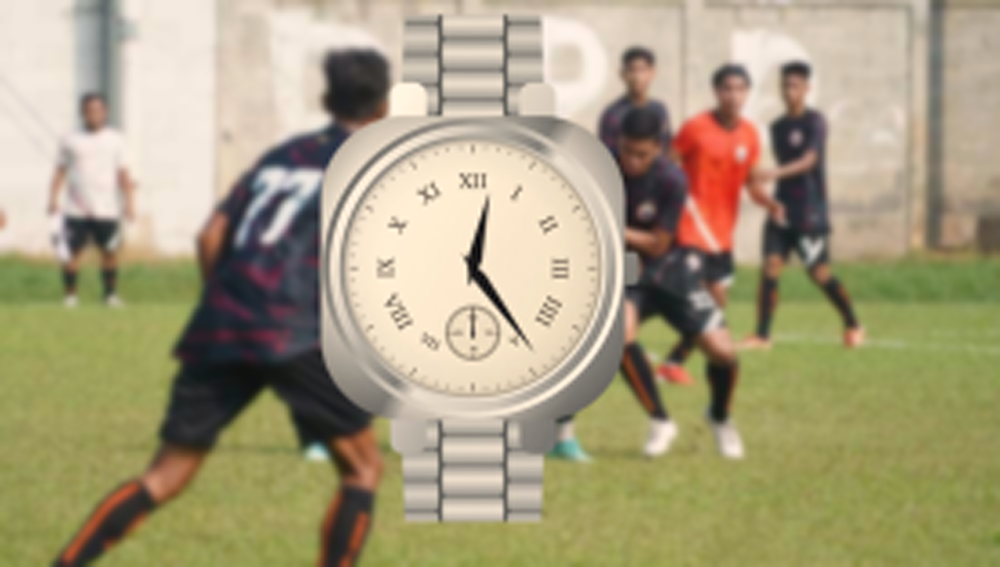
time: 12:24
